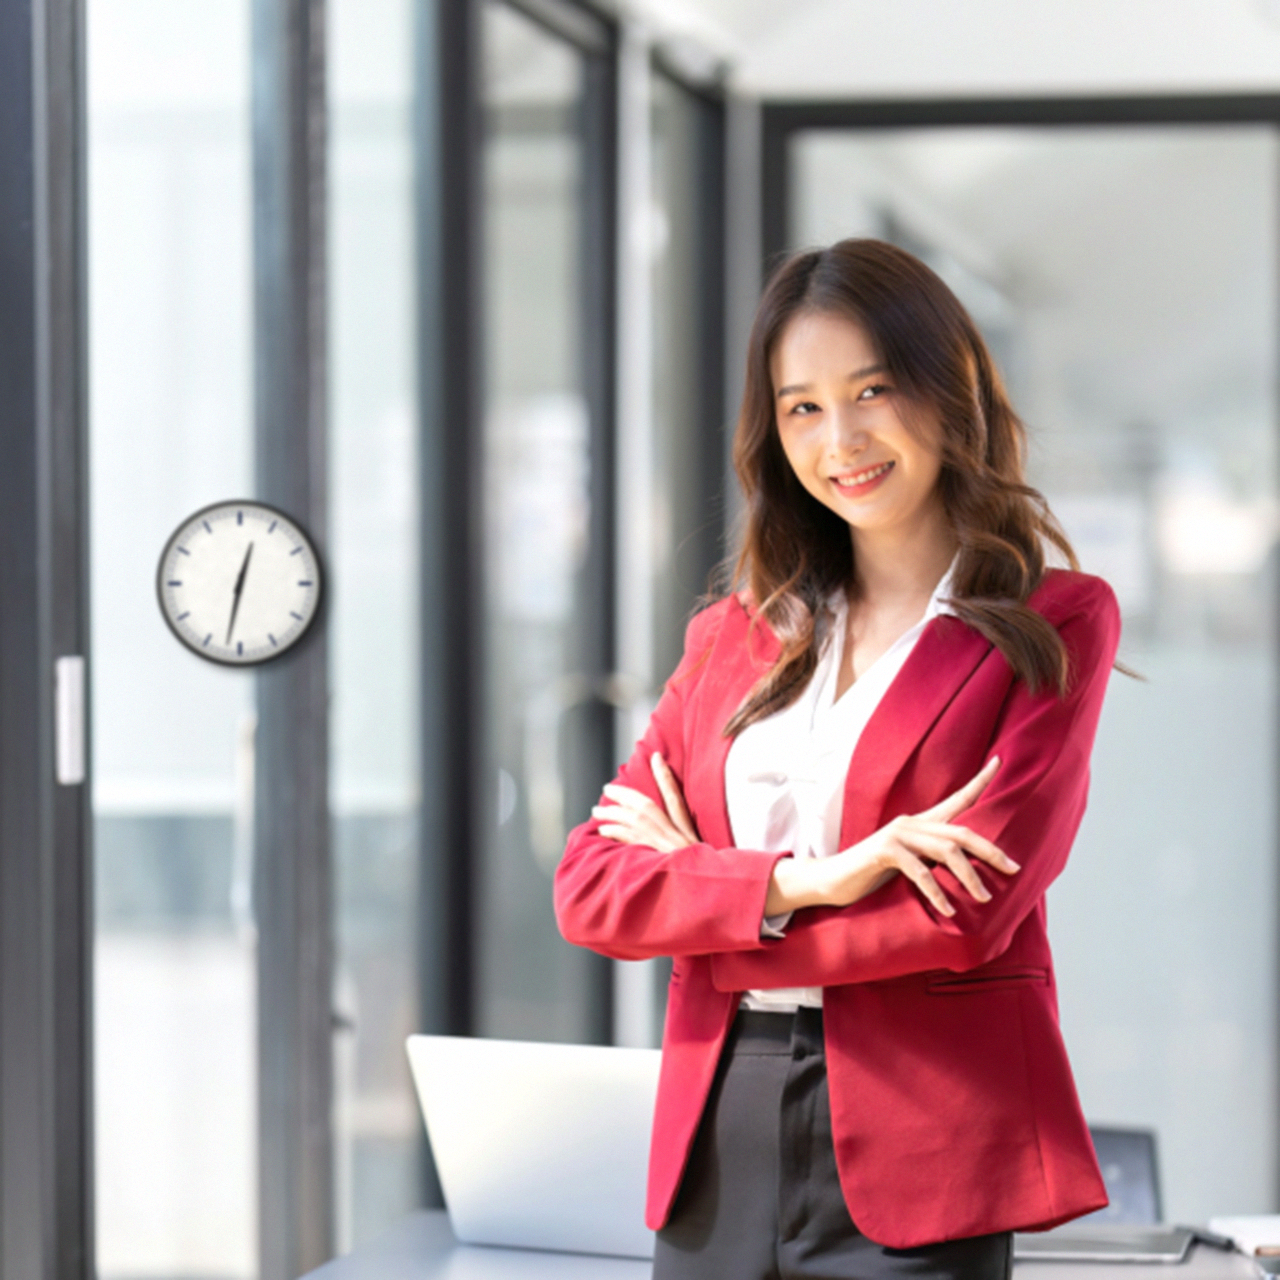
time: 12:32
